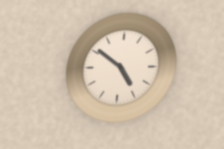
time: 4:51
